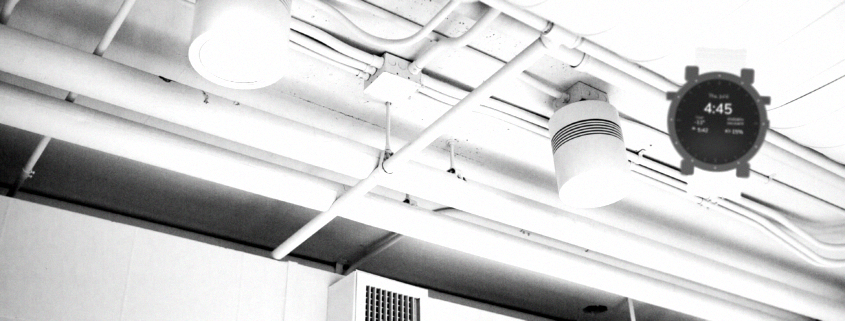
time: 4:45
